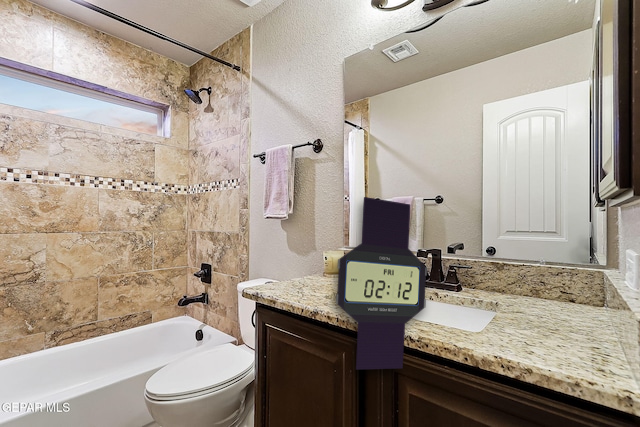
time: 2:12
